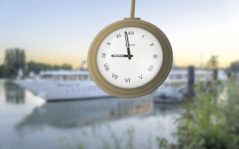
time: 8:58
